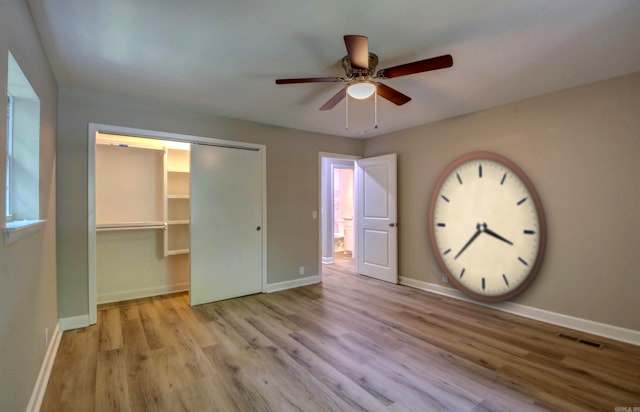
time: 3:38
